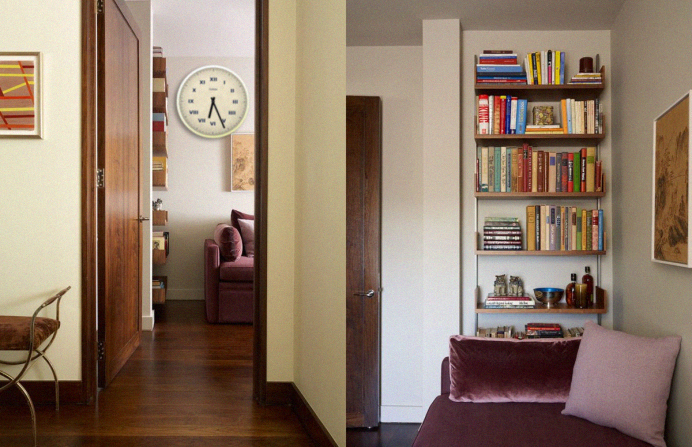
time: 6:26
